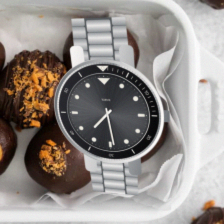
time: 7:29
